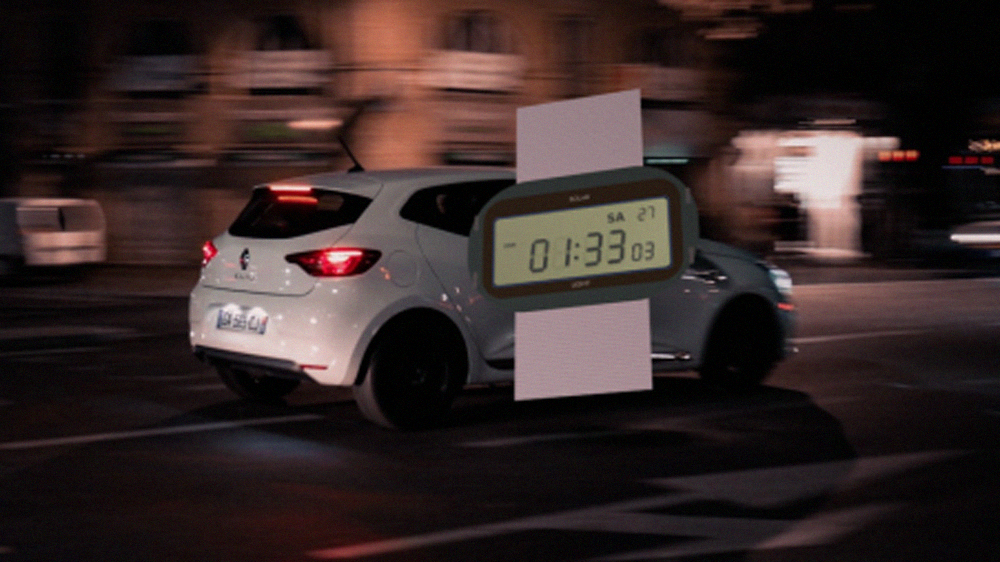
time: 1:33:03
